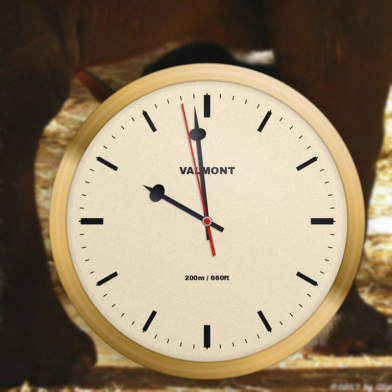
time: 9:58:58
